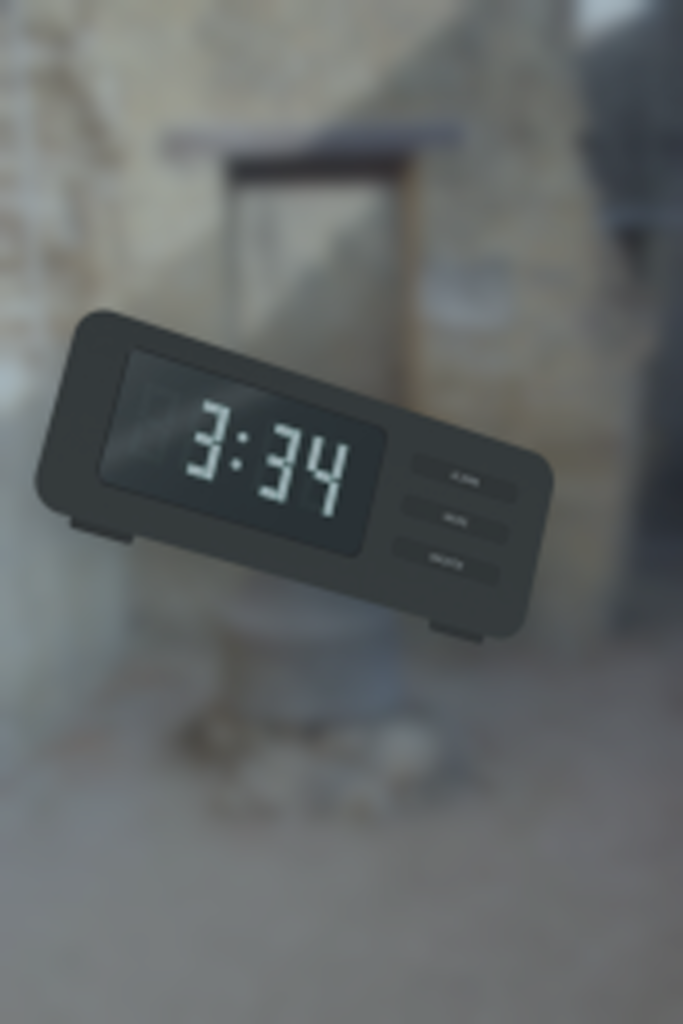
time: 3:34
